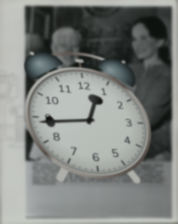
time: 12:44
